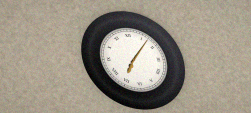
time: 7:07
